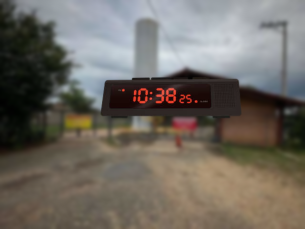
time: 10:38:25
